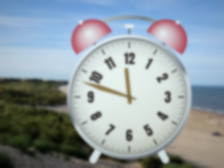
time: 11:48
